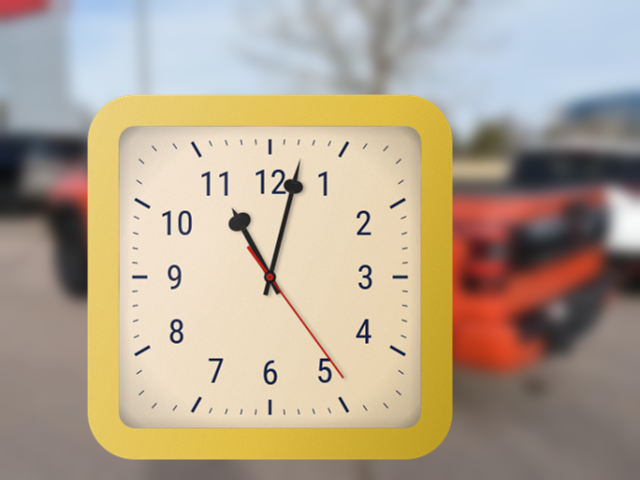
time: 11:02:24
